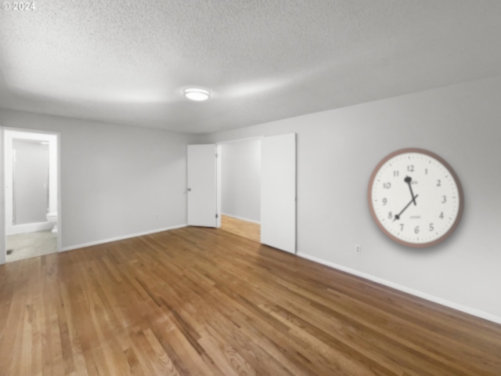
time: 11:38
